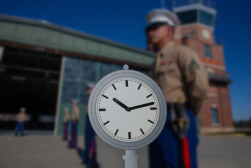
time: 10:13
